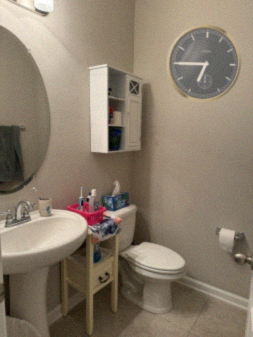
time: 6:45
